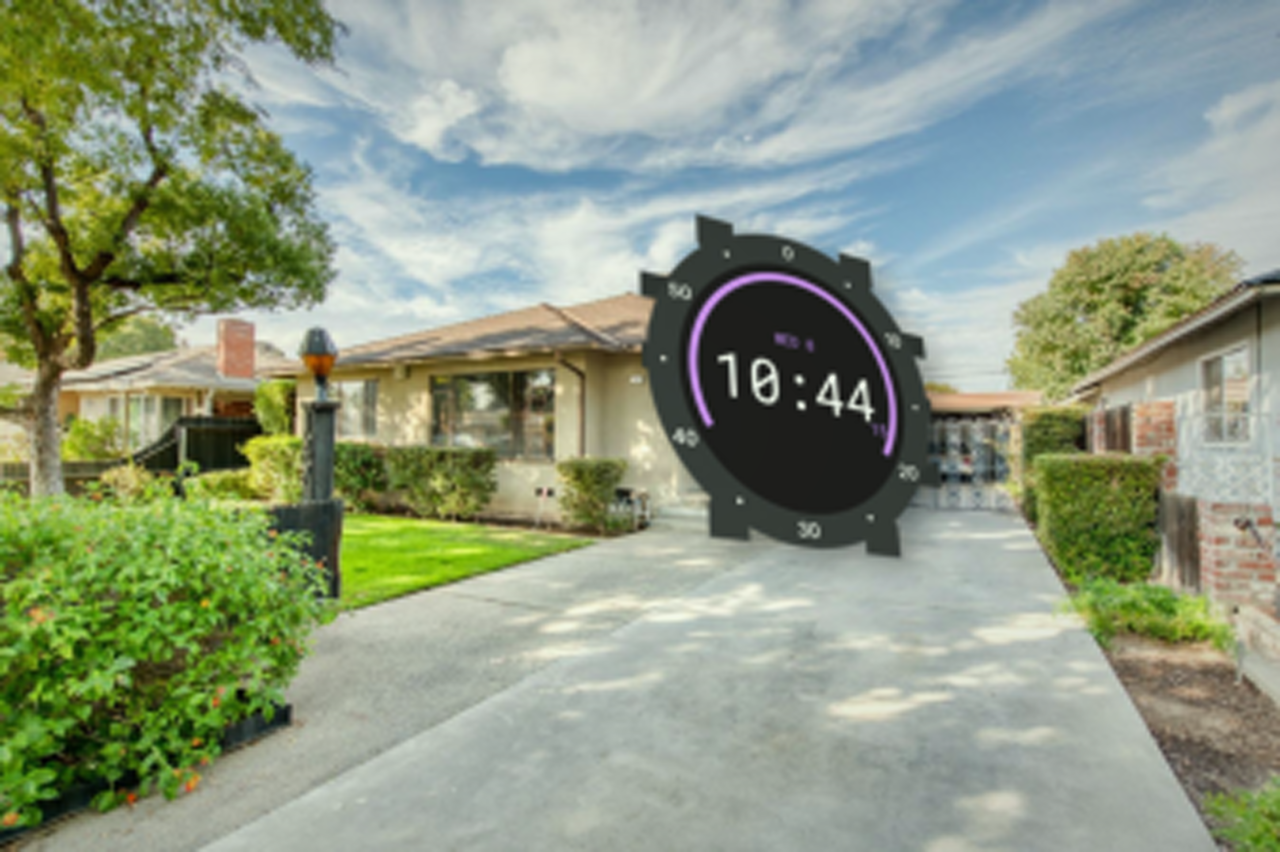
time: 10:44
